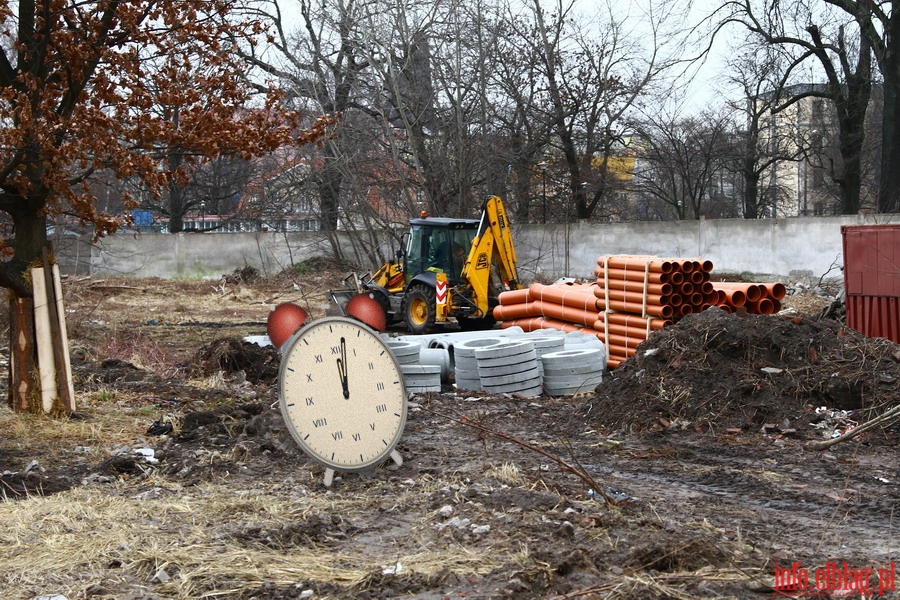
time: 12:02
